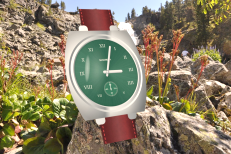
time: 3:03
